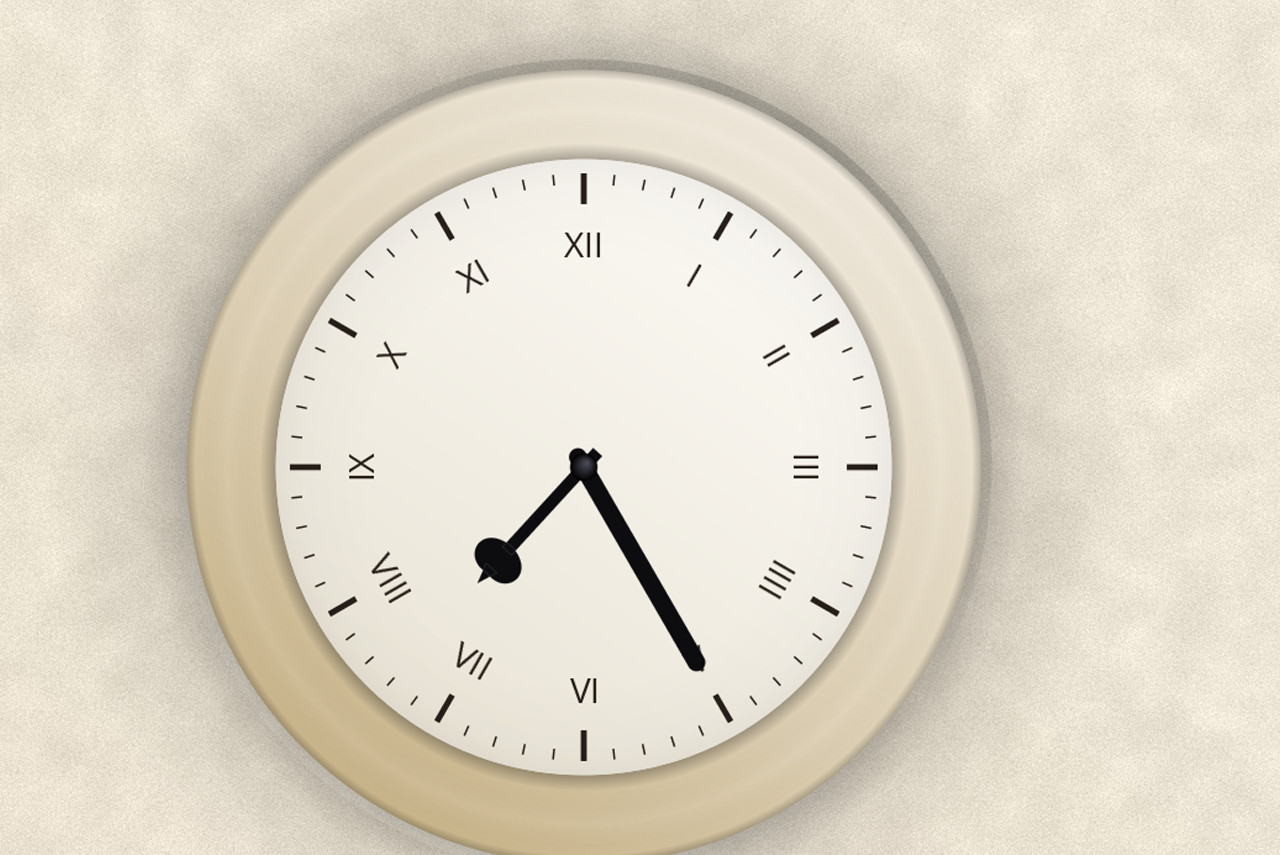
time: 7:25
